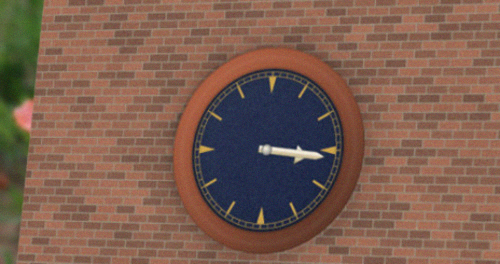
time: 3:16
